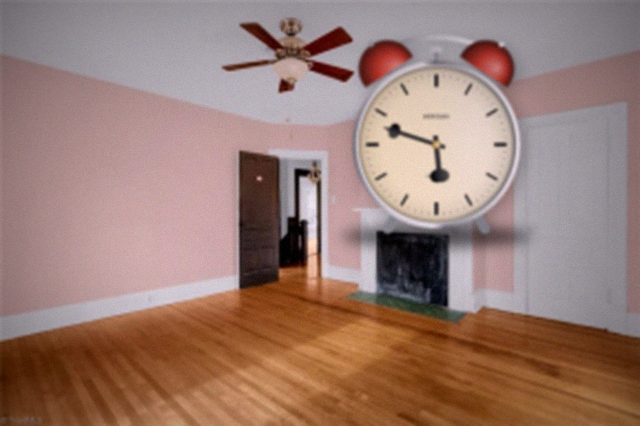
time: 5:48
